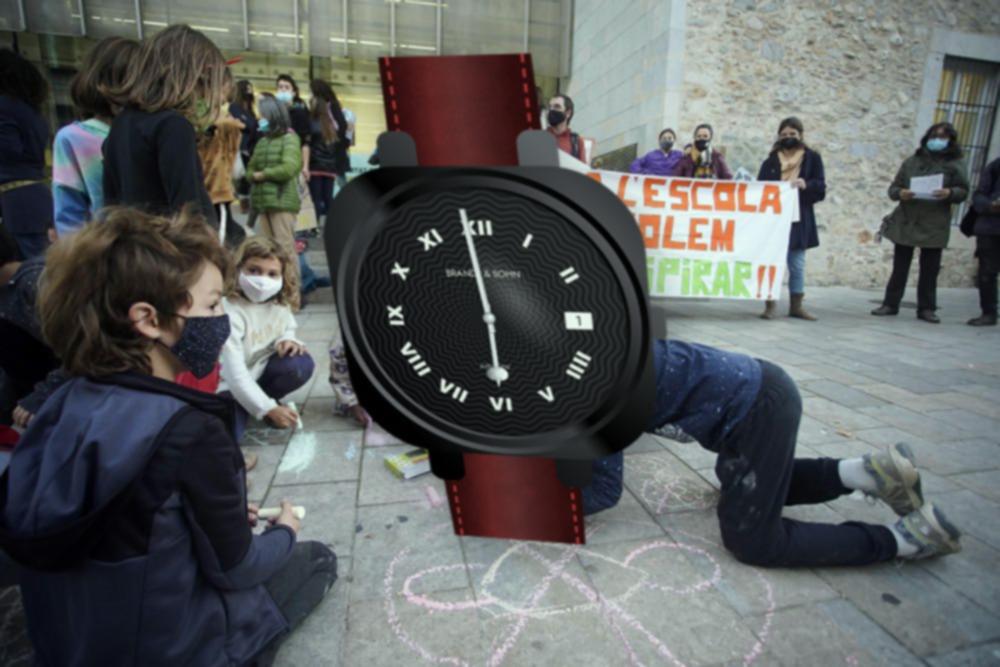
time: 5:59
